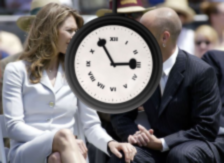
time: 2:55
